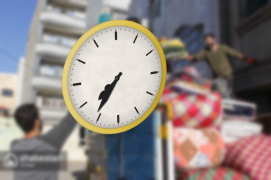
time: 7:36
